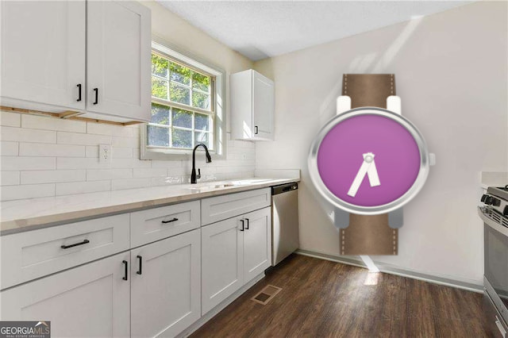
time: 5:34
